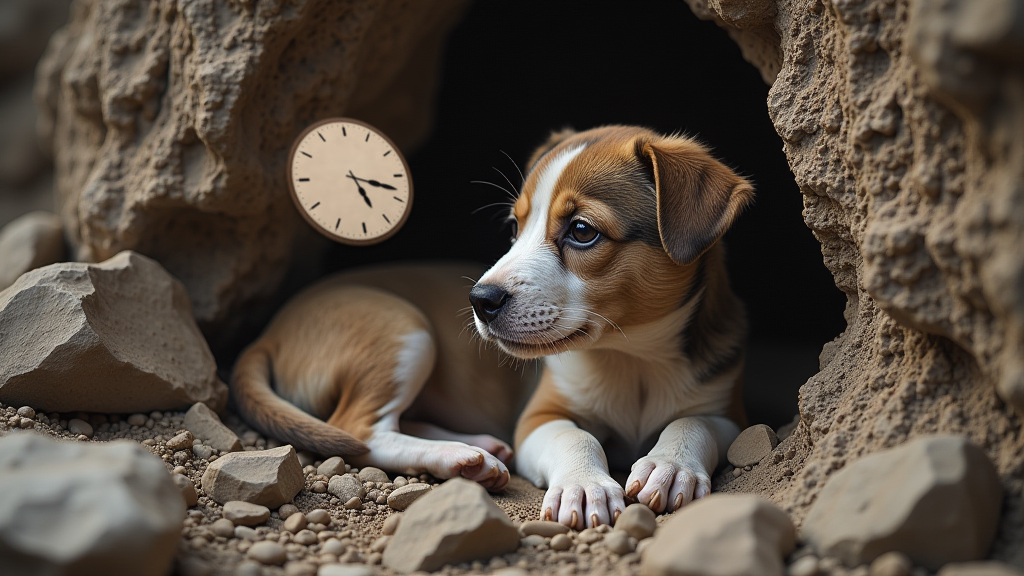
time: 5:18
